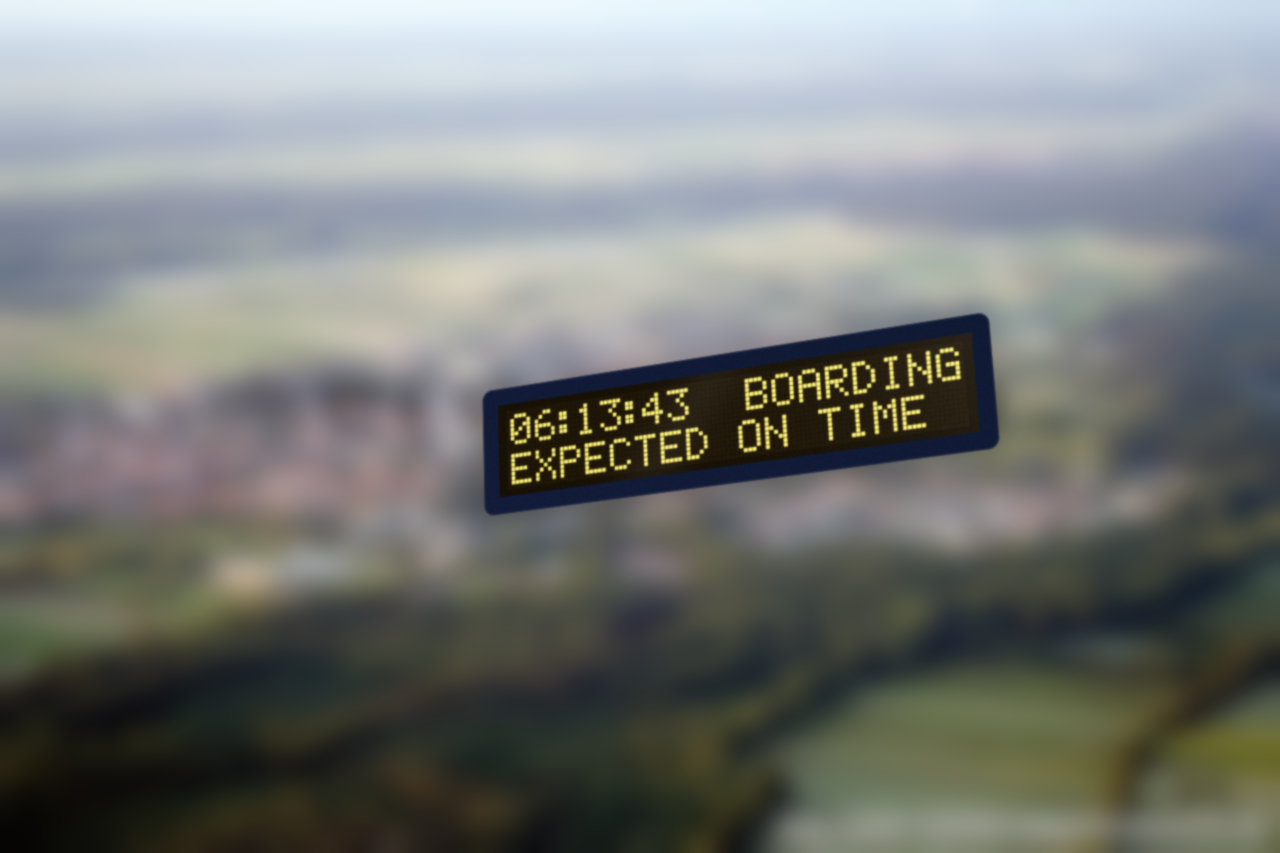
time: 6:13:43
